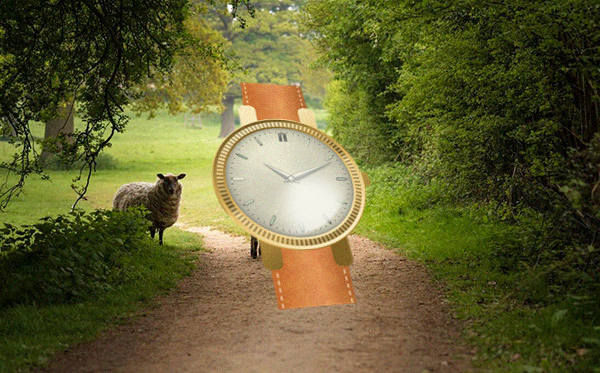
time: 10:11
